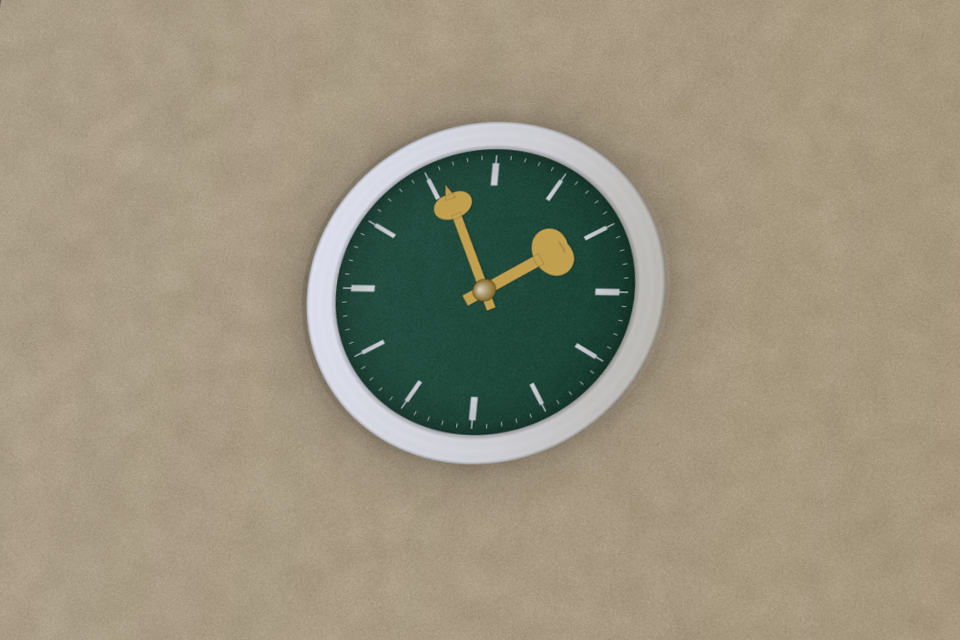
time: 1:56
